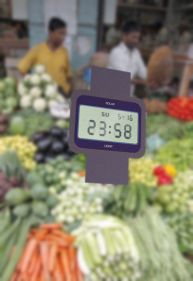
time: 23:58
